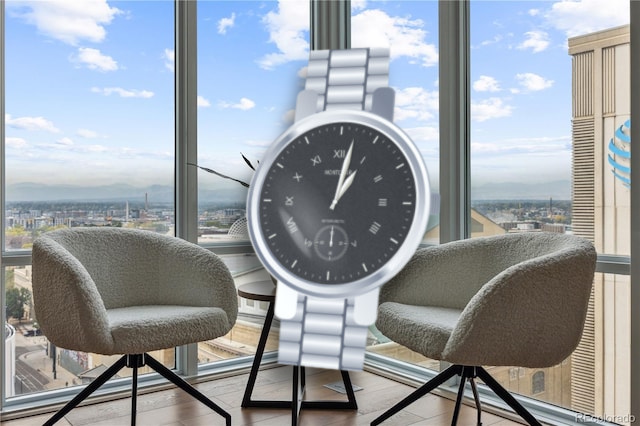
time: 1:02
